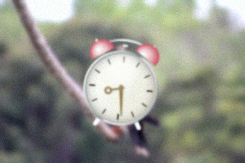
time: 8:29
